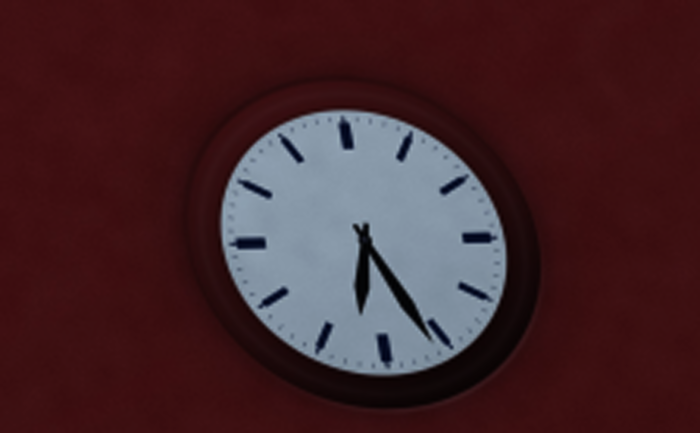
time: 6:26
